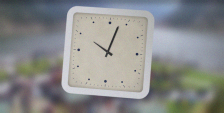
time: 10:03
